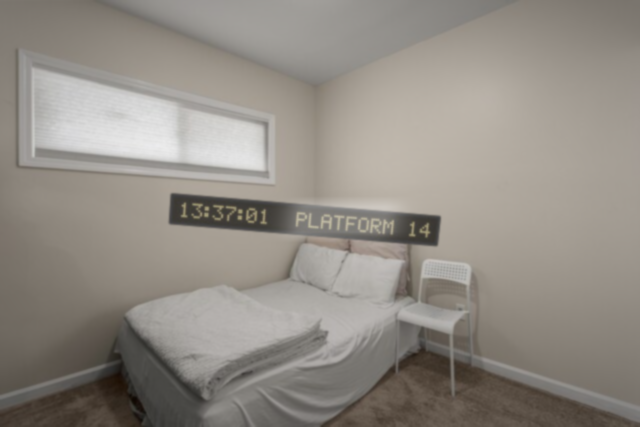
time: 13:37:01
